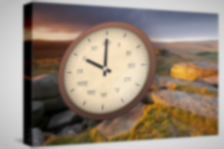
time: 10:00
